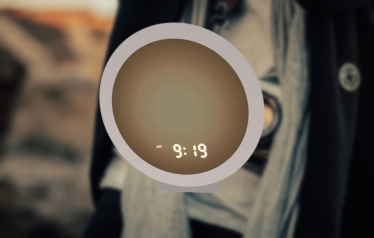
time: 9:19
